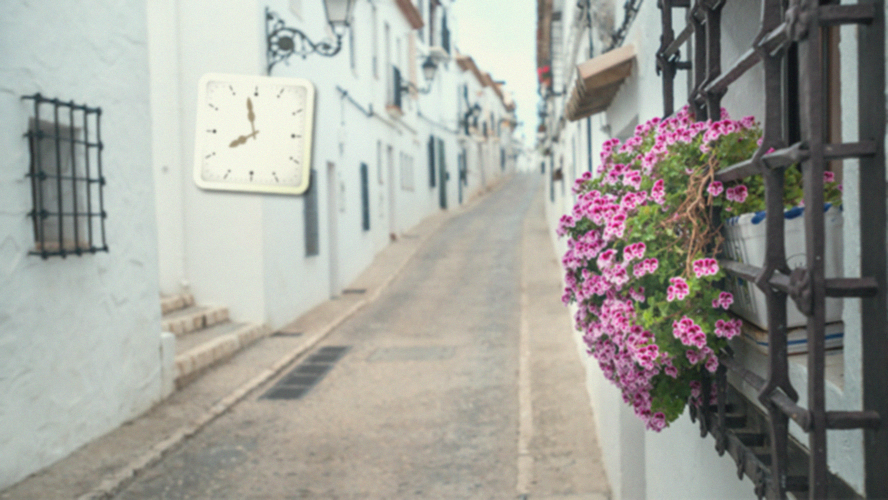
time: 7:58
